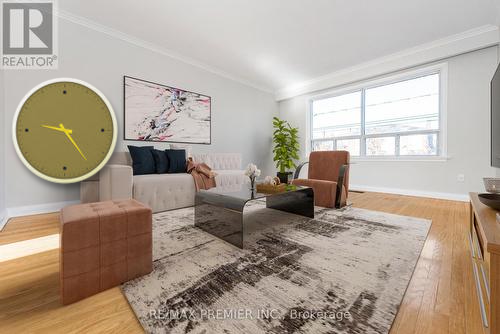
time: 9:24
